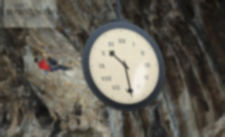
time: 10:29
